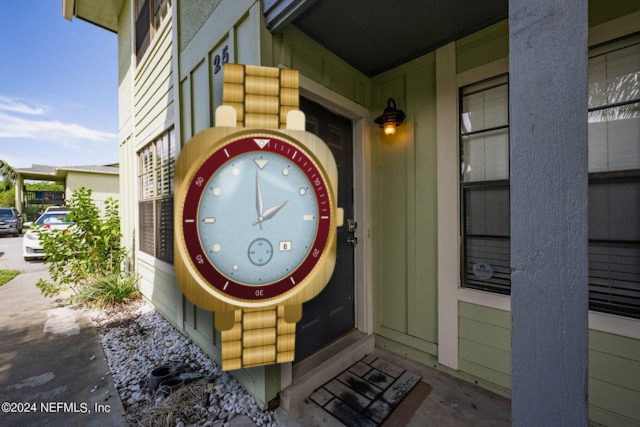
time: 1:59
